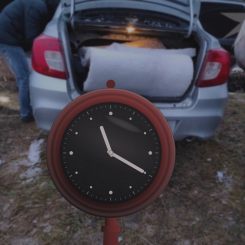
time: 11:20
